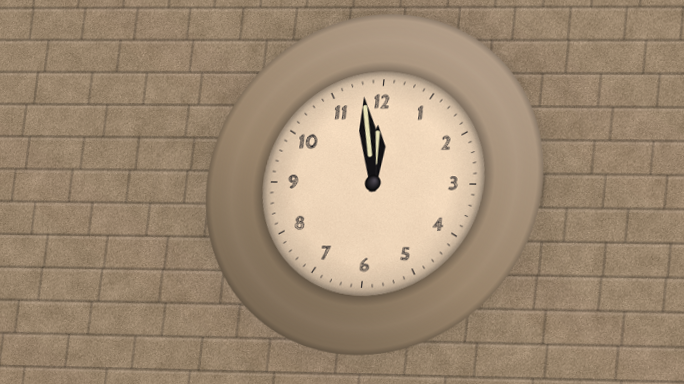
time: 11:58
